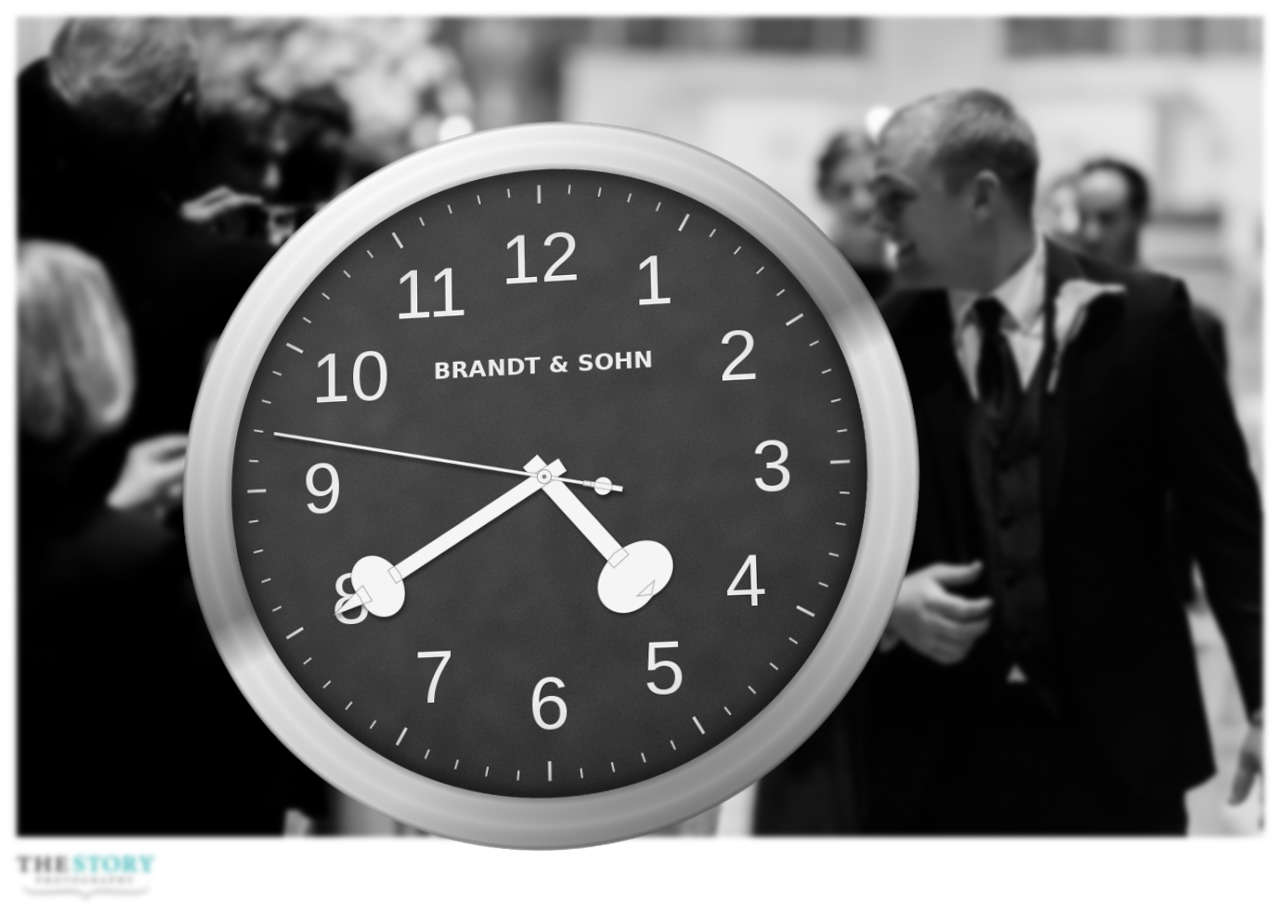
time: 4:39:47
